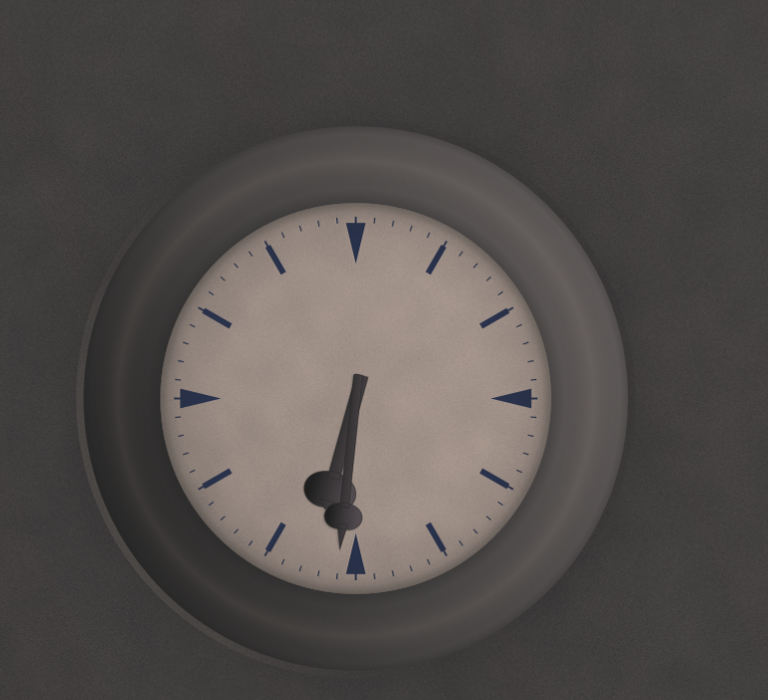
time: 6:31
